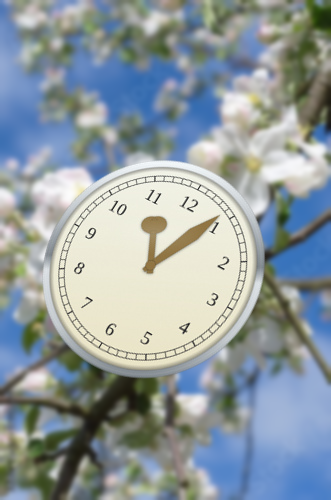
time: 11:04
